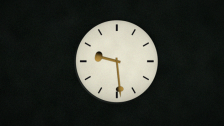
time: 9:29
